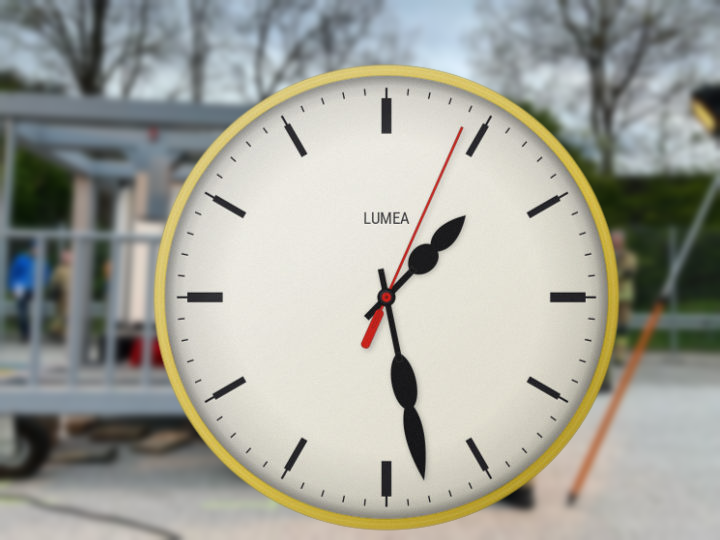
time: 1:28:04
